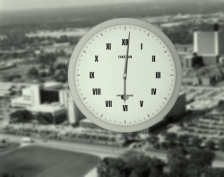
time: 6:01
